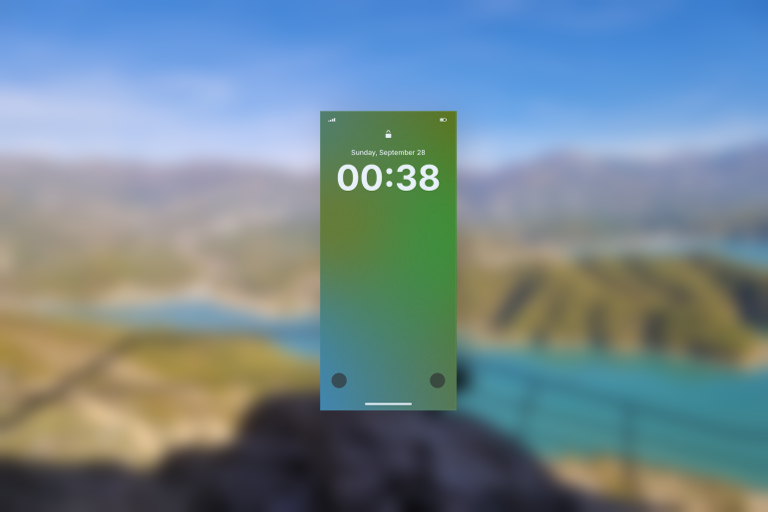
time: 0:38
